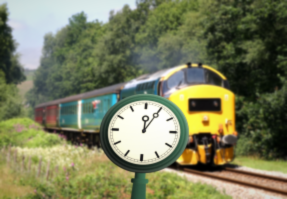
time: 12:05
